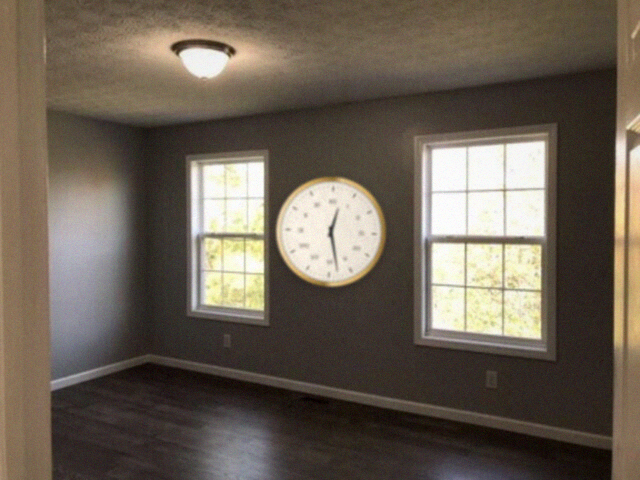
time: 12:28
